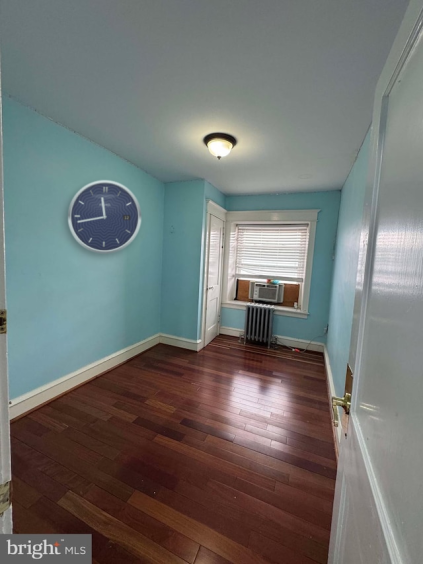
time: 11:43
